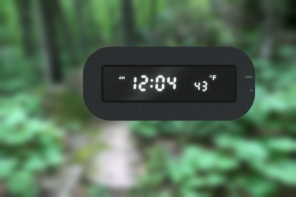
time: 12:04
